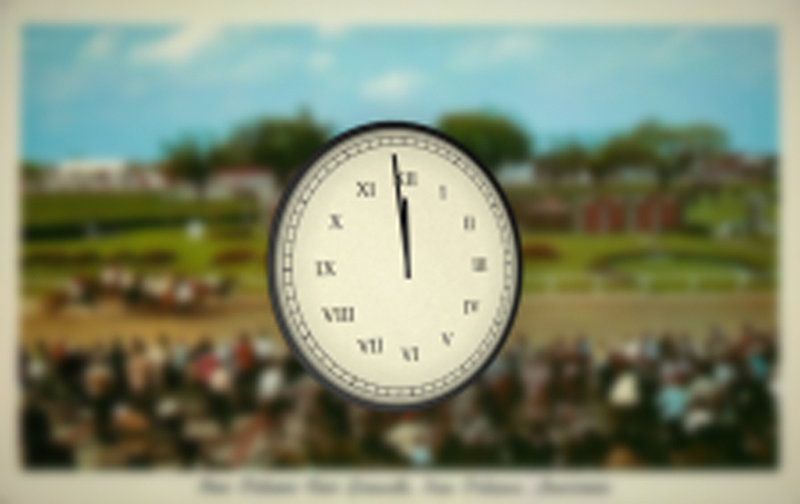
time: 11:59
